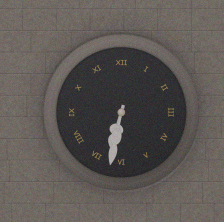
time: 6:32
